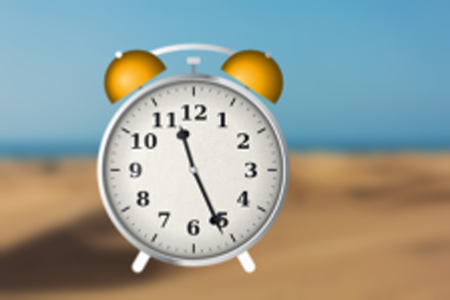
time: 11:26
